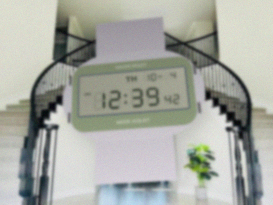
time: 12:39
